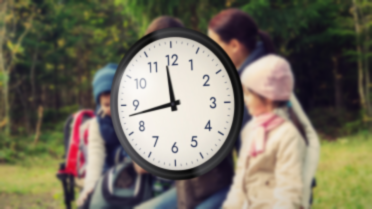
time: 11:43
